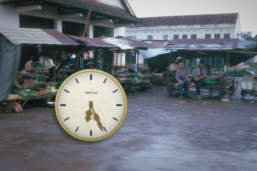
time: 6:26
